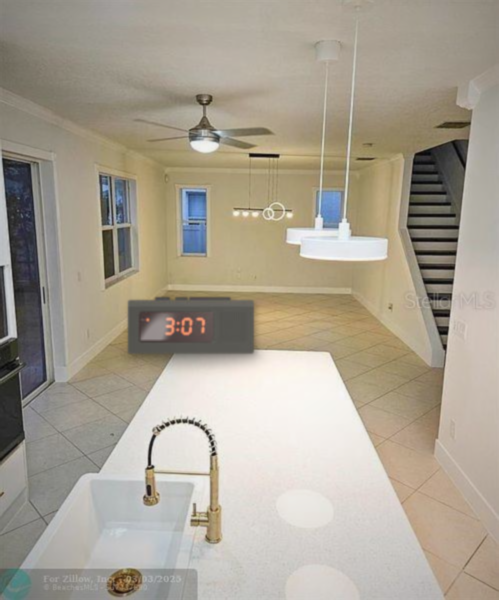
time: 3:07
